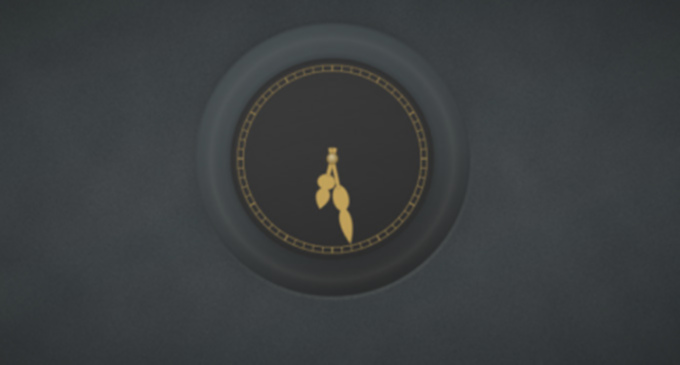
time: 6:28
